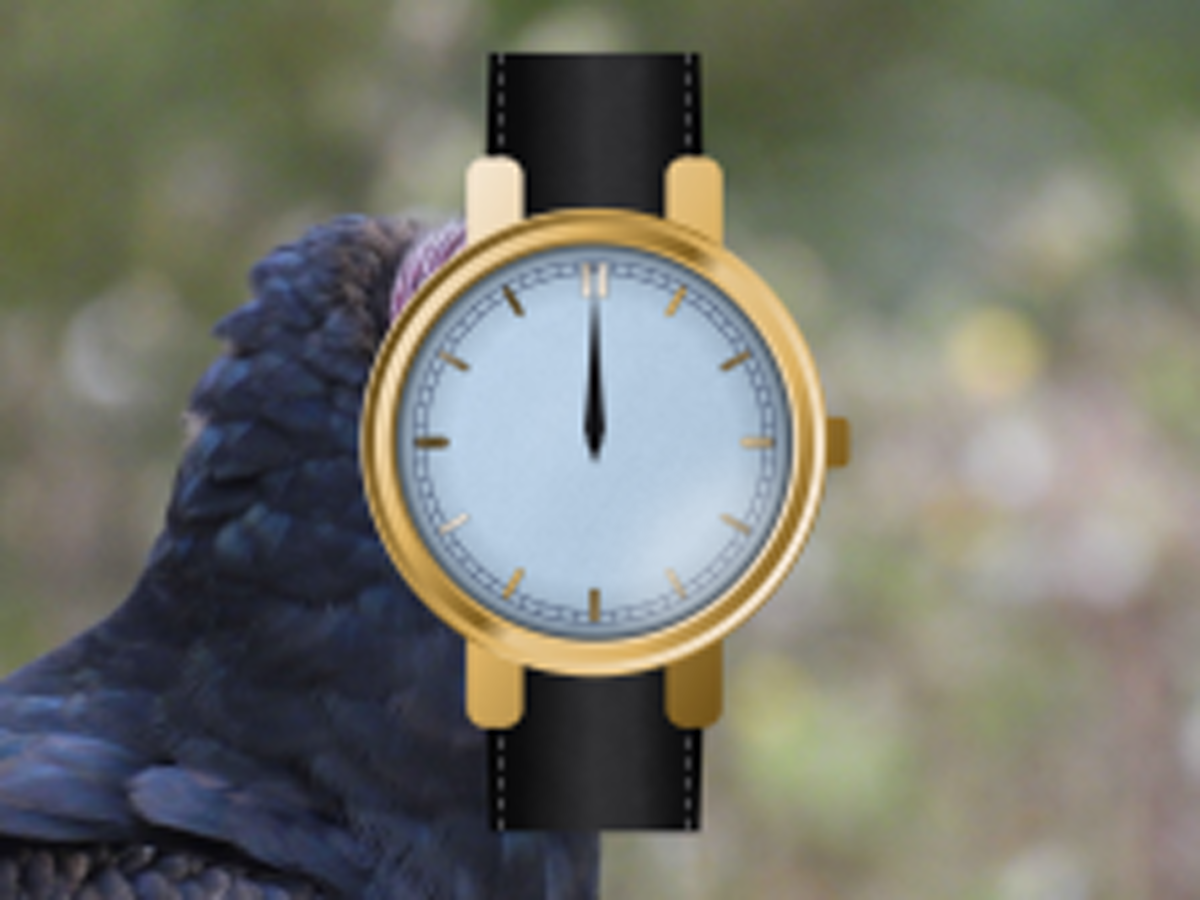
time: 12:00
